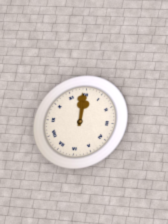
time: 11:59
